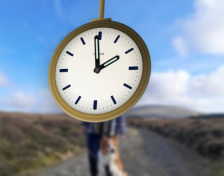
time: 1:59
